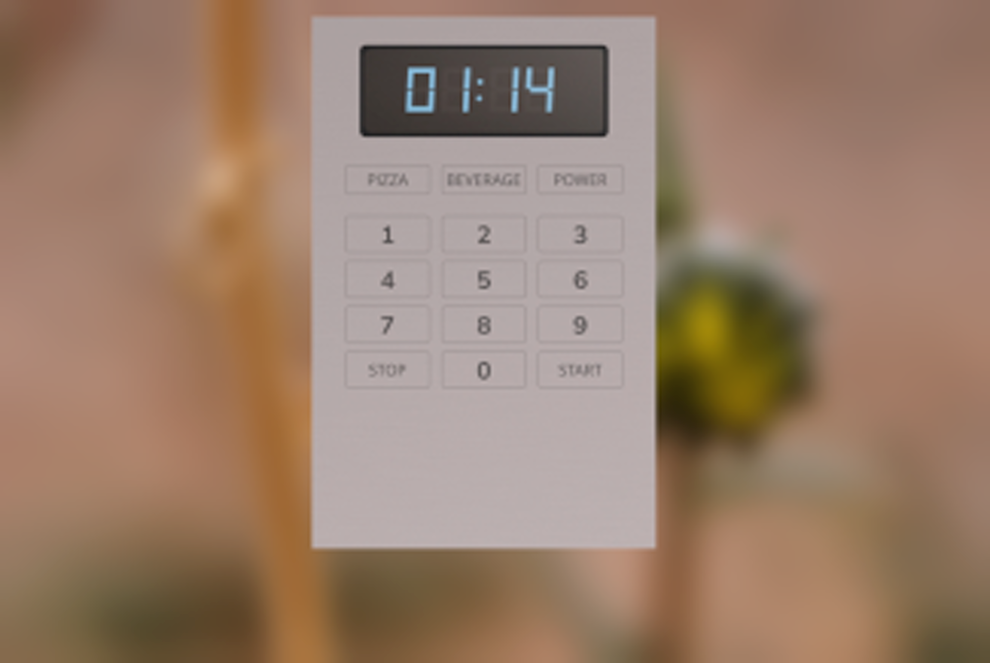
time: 1:14
